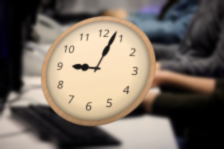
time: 9:03
